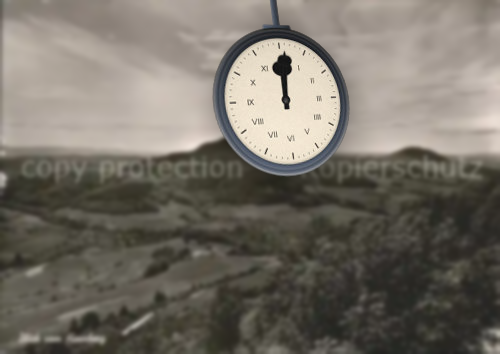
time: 12:01
